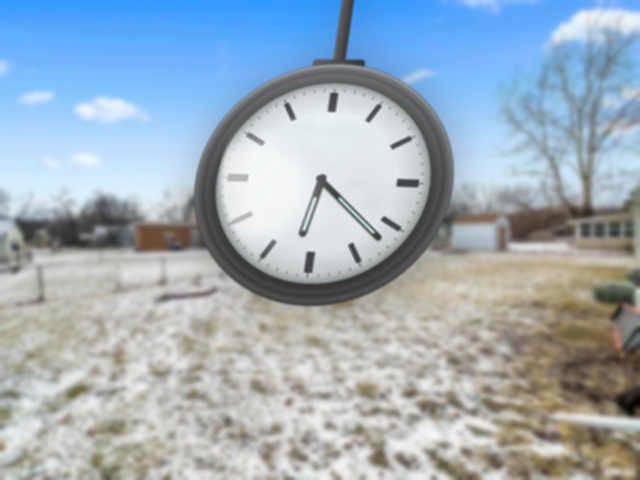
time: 6:22
